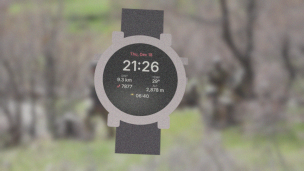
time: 21:26
